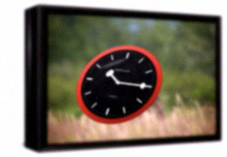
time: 10:15
